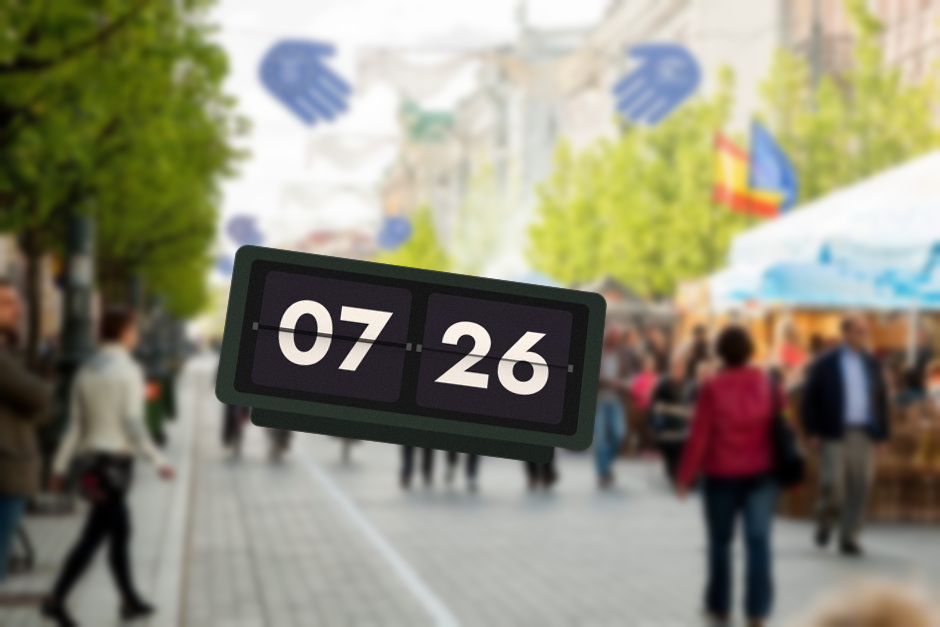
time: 7:26
